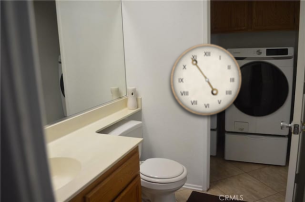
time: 4:54
